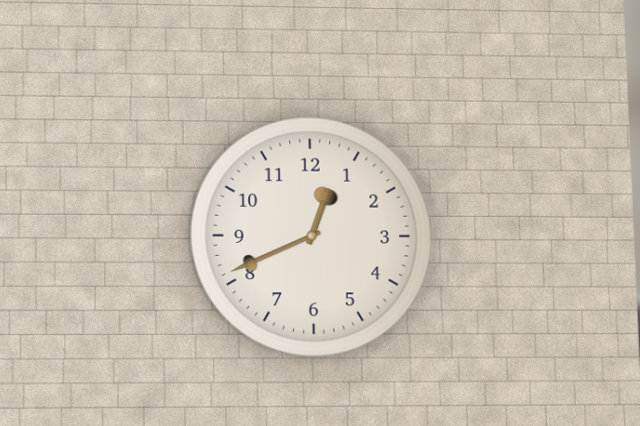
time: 12:41
